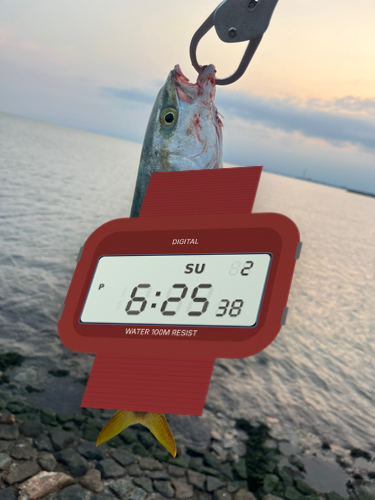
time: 6:25:38
